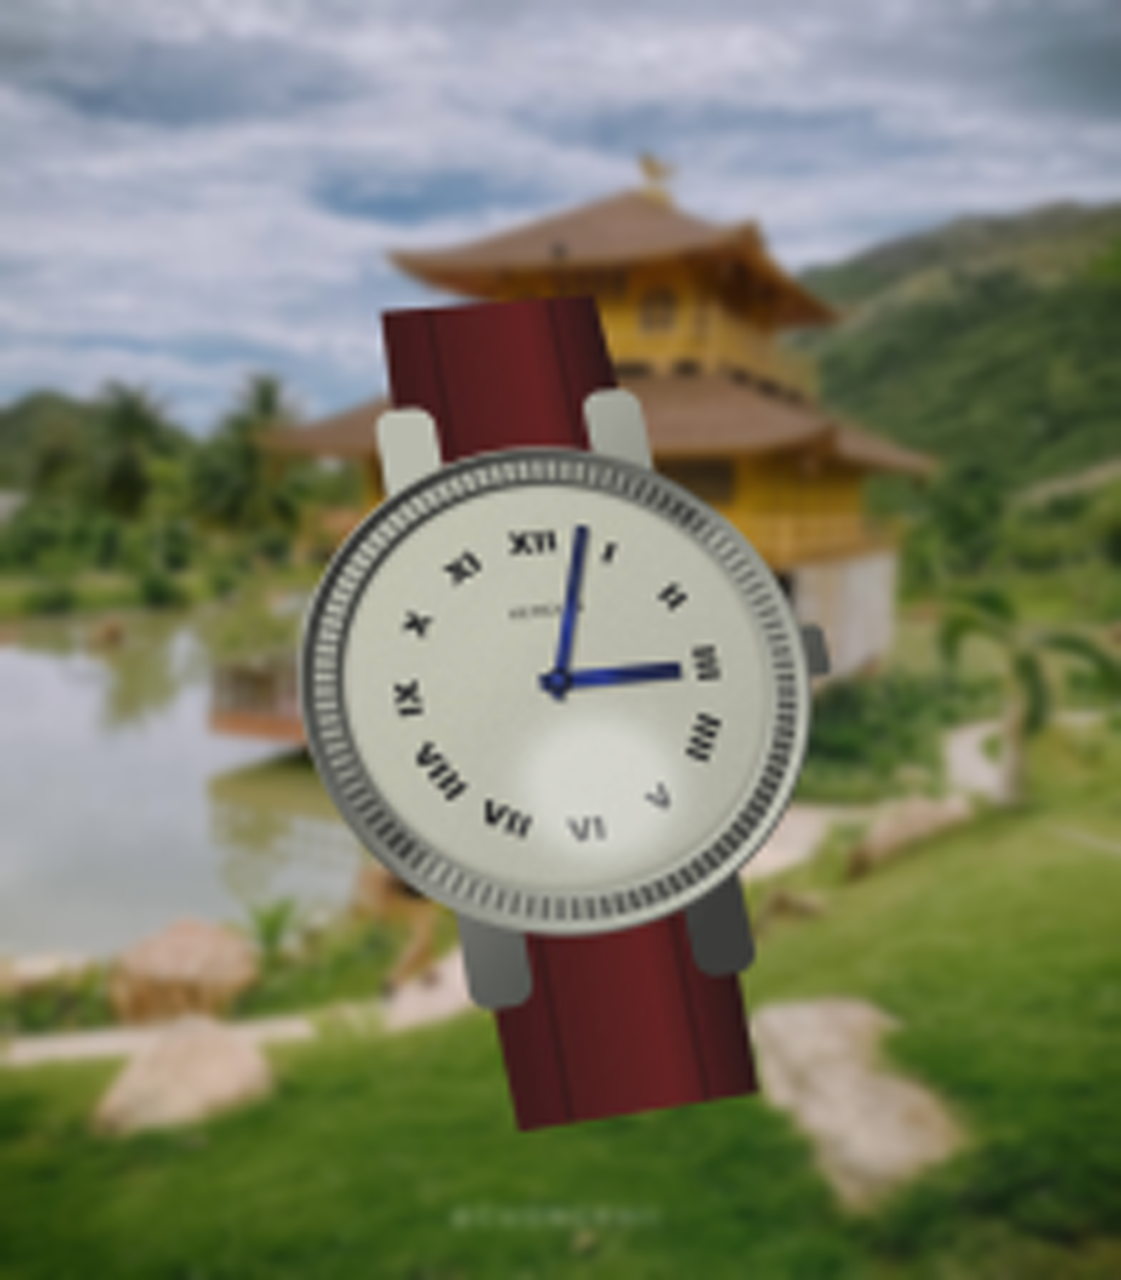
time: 3:03
